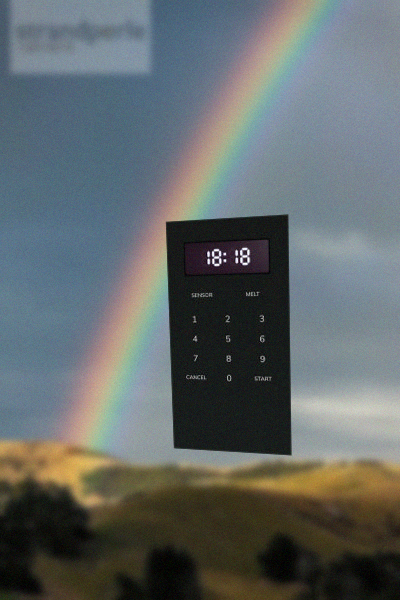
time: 18:18
